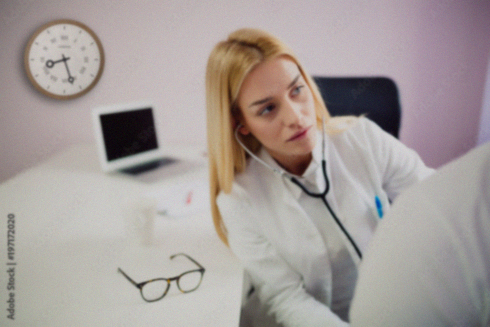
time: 8:27
